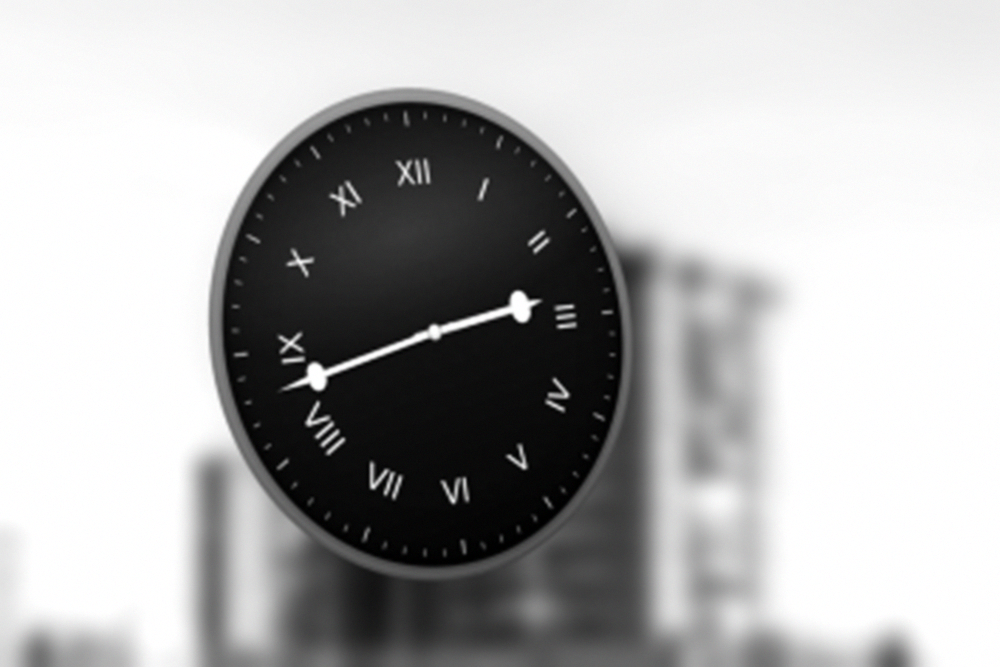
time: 2:43
